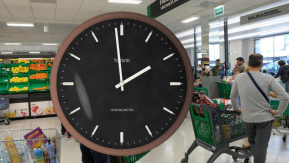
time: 1:59
